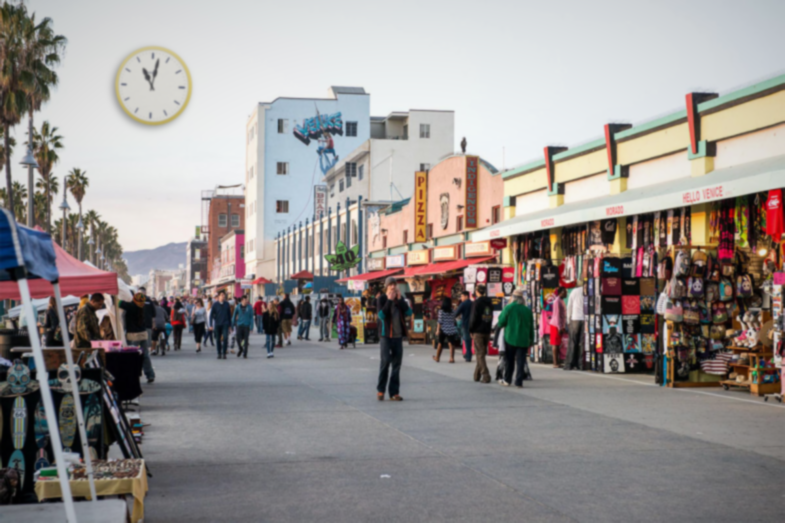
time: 11:02
